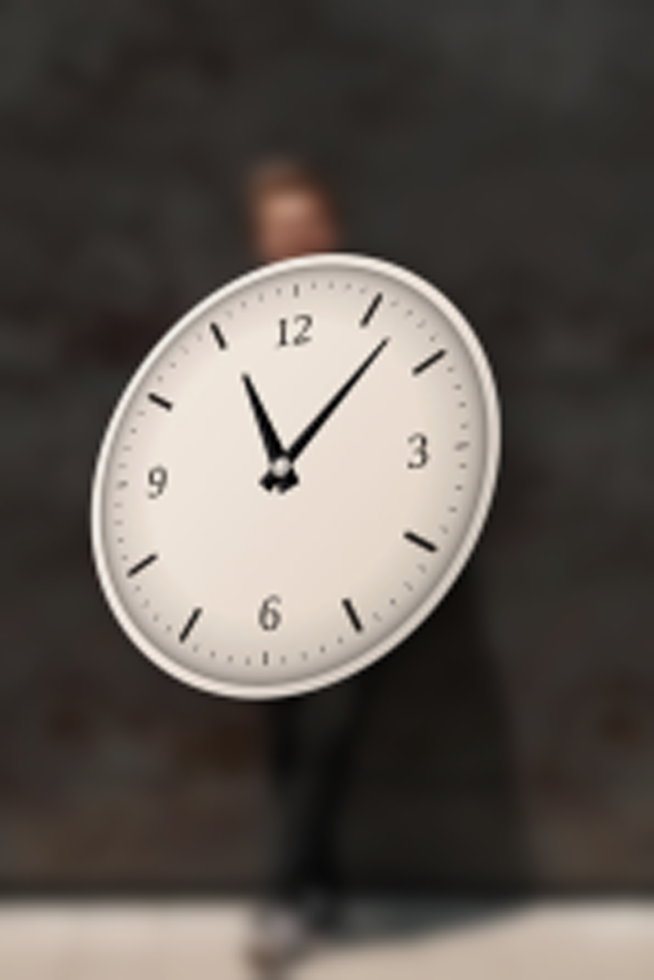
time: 11:07
